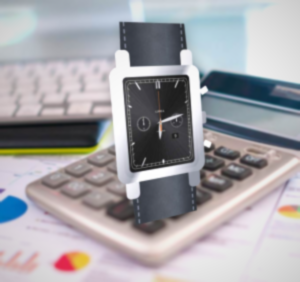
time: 6:13
